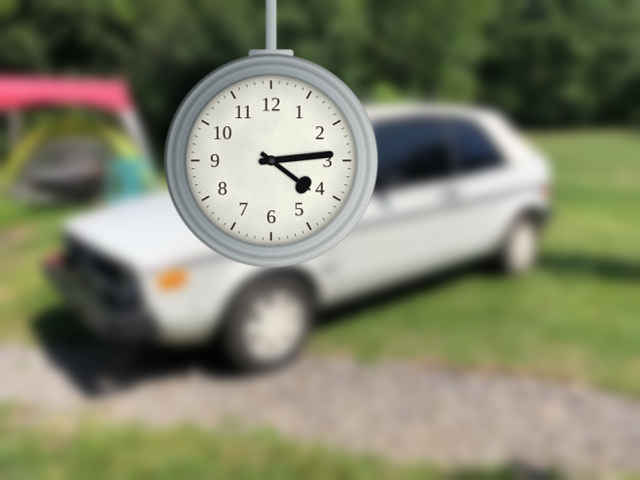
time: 4:14
